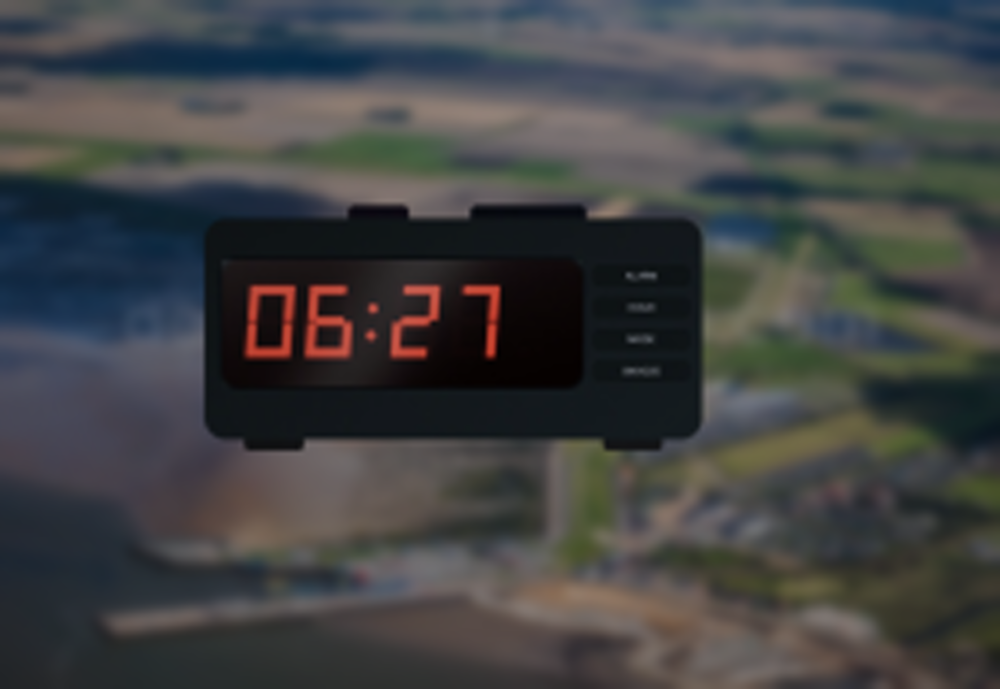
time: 6:27
